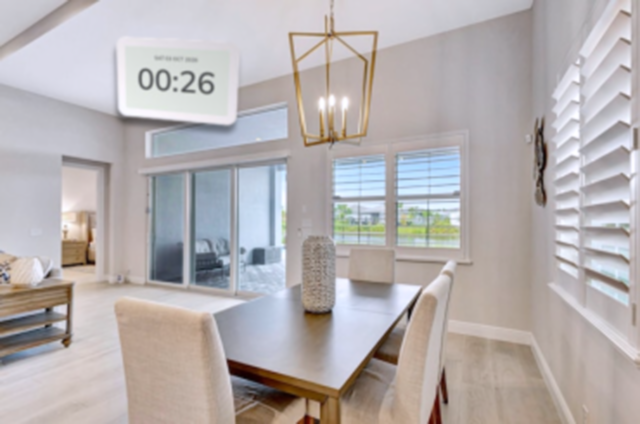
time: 0:26
